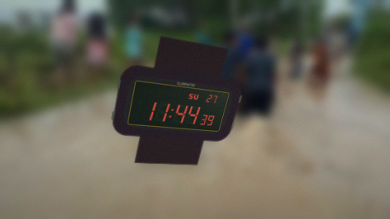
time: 11:44:39
